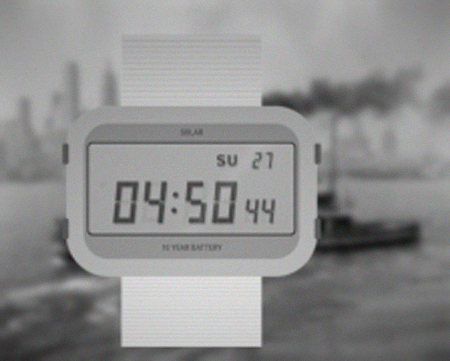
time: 4:50:44
